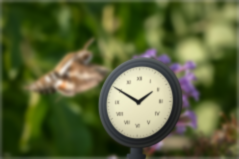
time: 1:50
